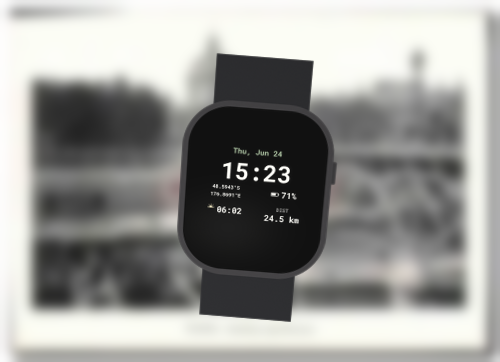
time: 15:23
